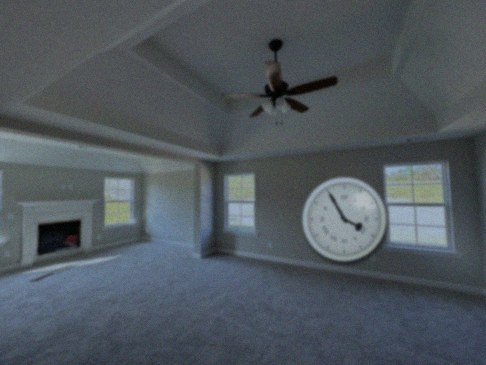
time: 3:55
